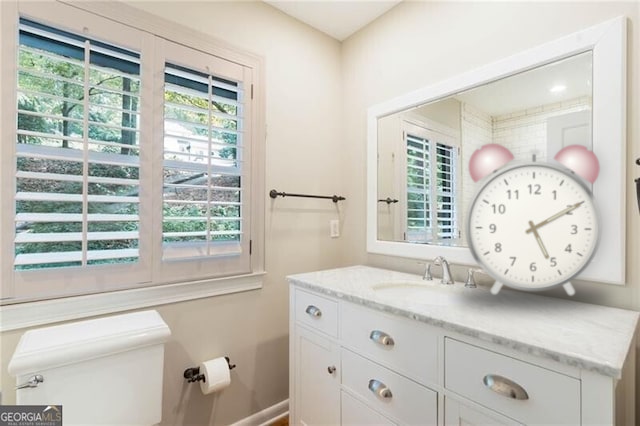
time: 5:10
